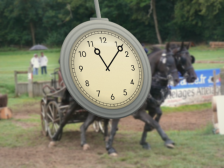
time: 11:07
